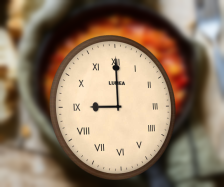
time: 9:00
